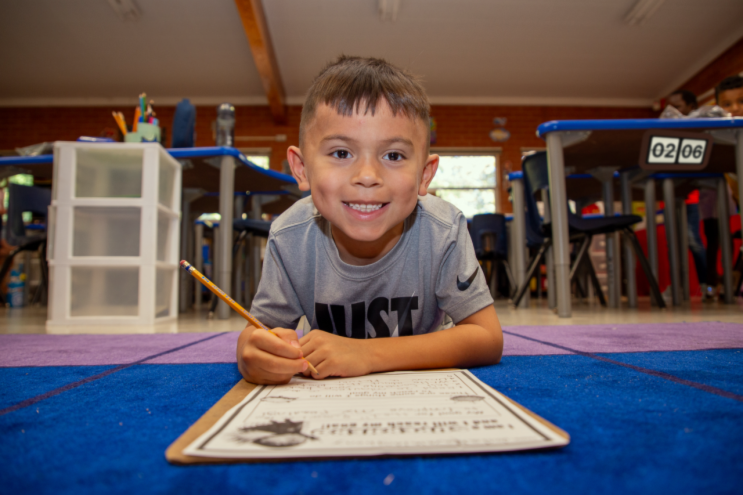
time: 2:06
